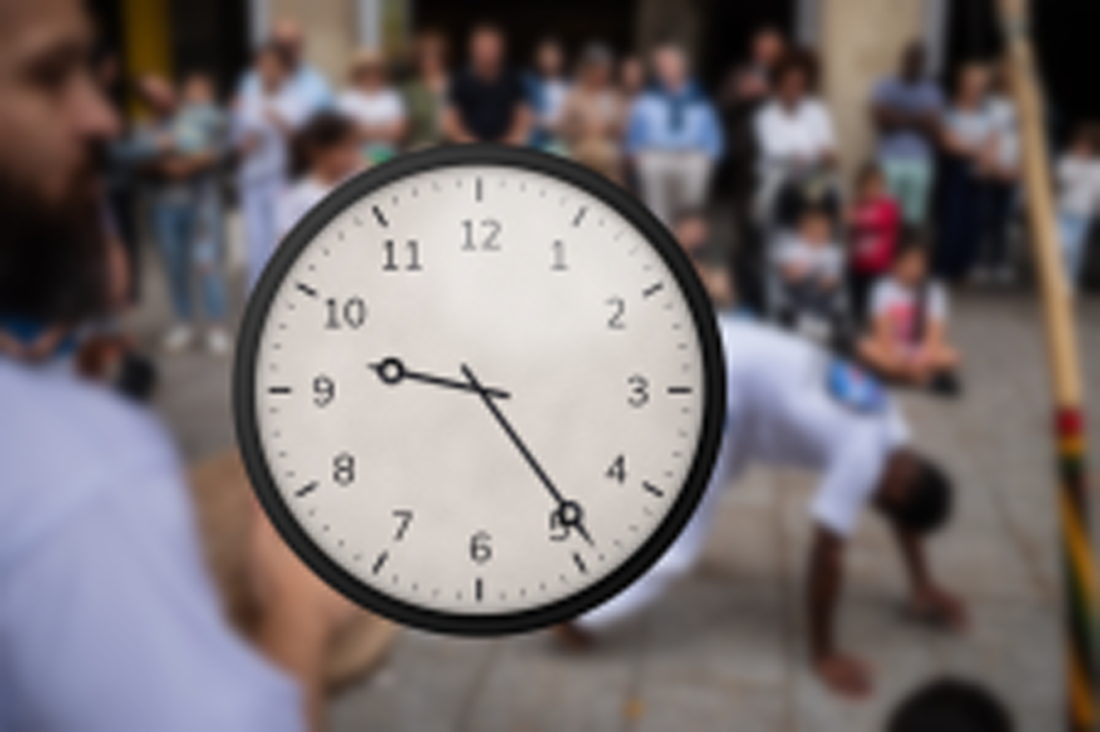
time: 9:24
